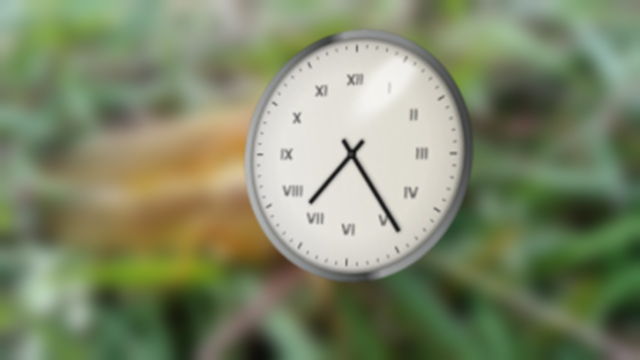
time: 7:24
